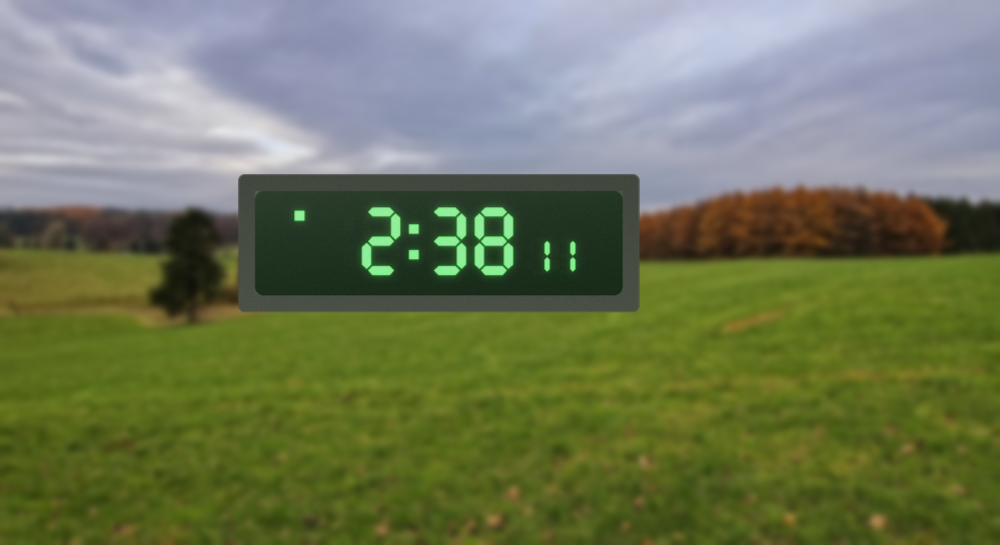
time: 2:38:11
